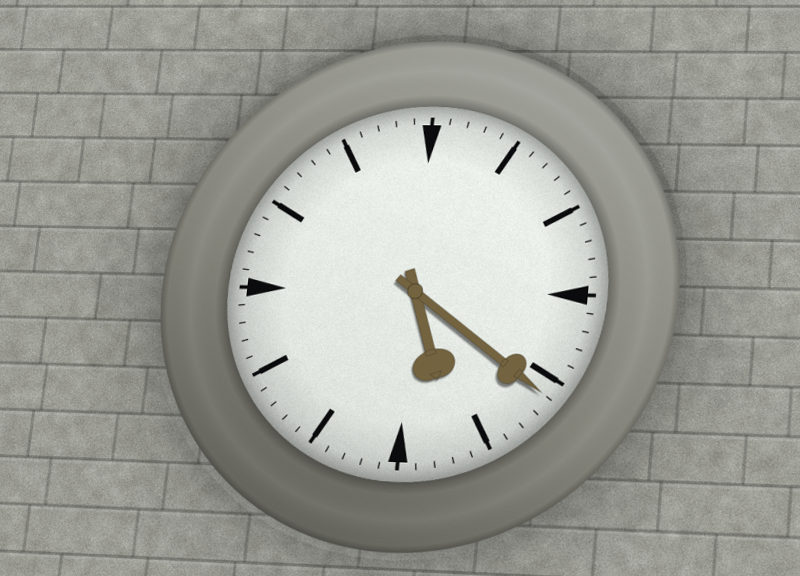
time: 5:21
